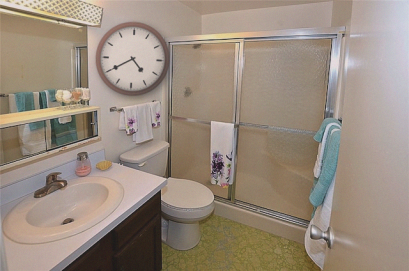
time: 4:40
